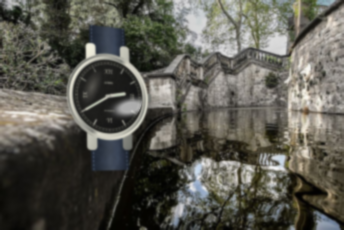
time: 2:40
